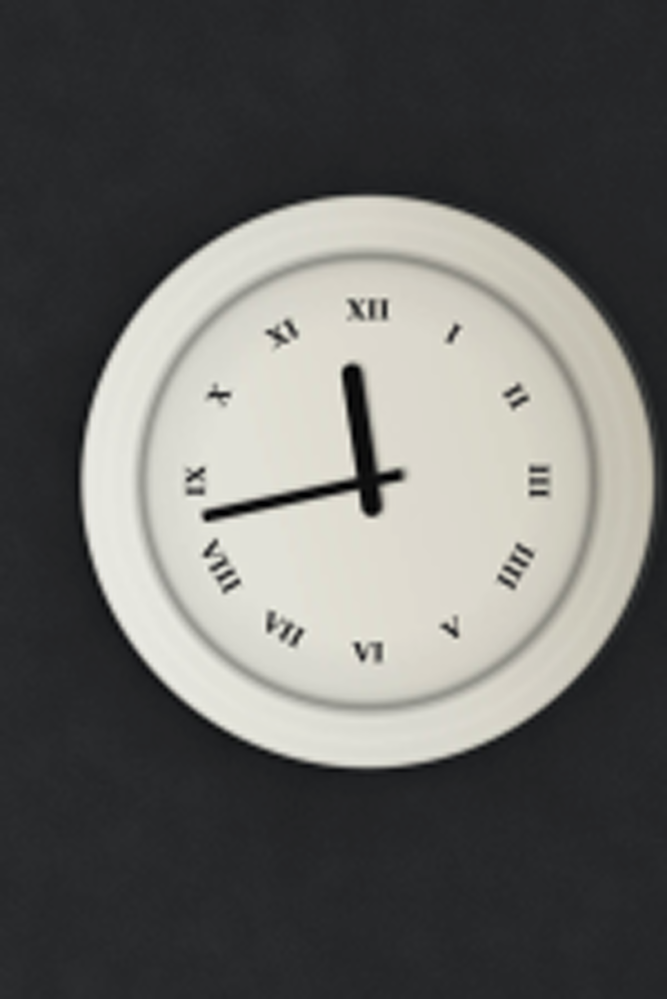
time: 11:43
